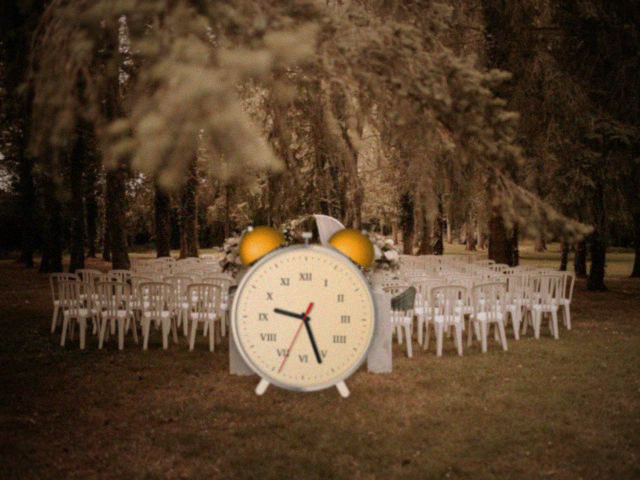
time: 9:26:34
